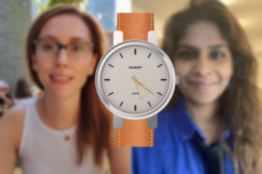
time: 5:21
